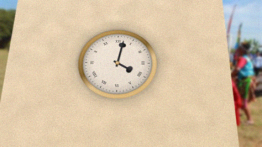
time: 4:02
